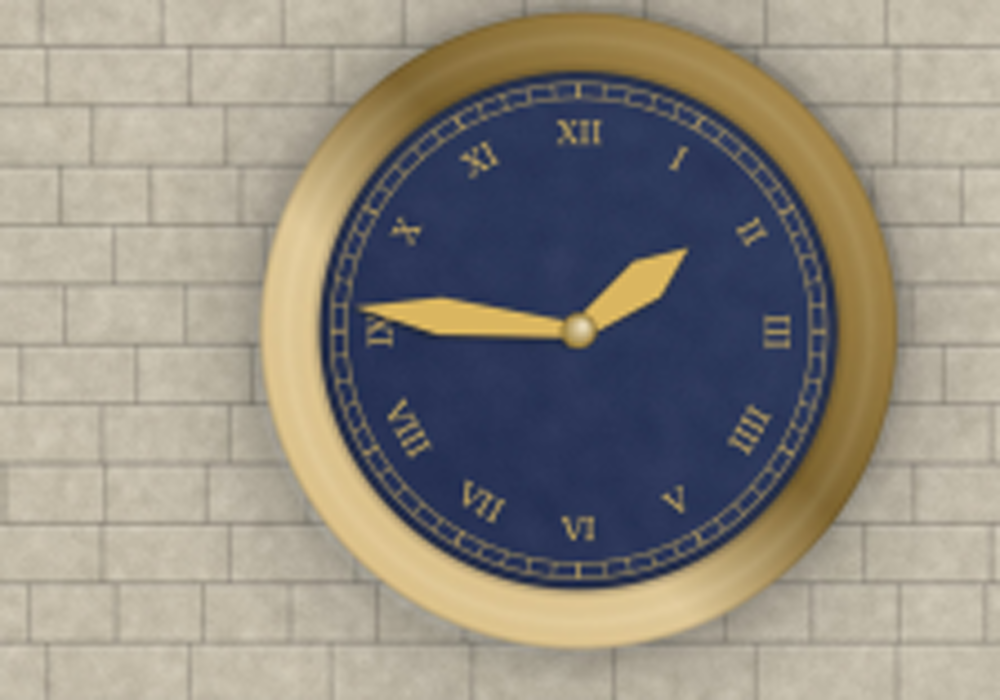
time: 1:46
